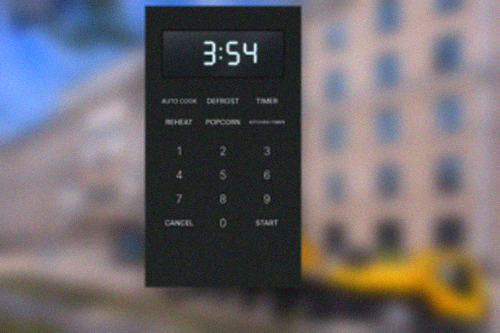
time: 3:54
